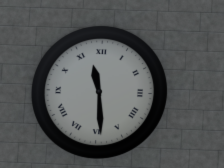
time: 11:29
